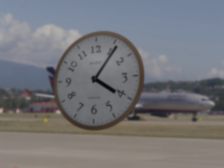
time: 4:06
